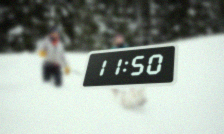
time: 11:50
